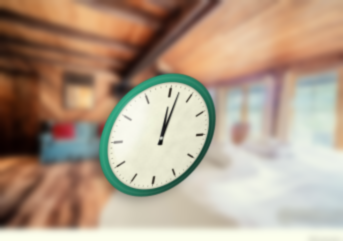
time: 12:02
